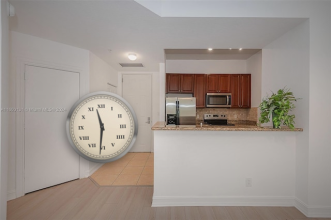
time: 11:31
